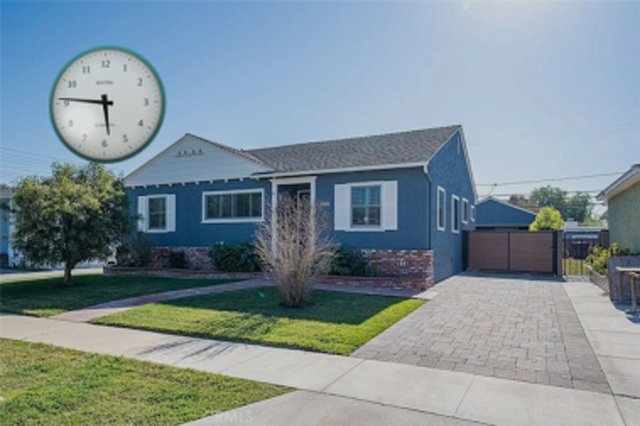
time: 5:46
